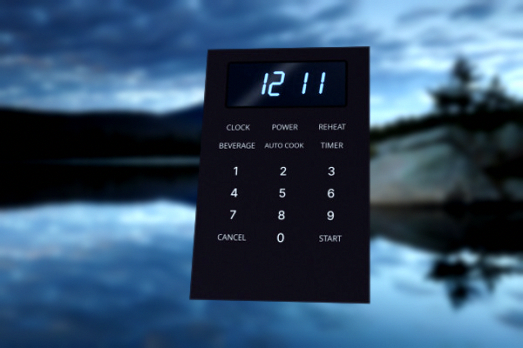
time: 12:11
